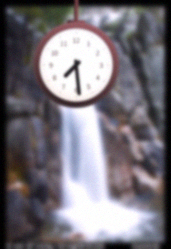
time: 7:29
